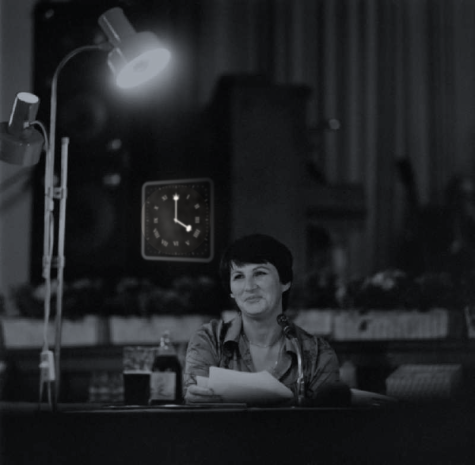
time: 4:00
